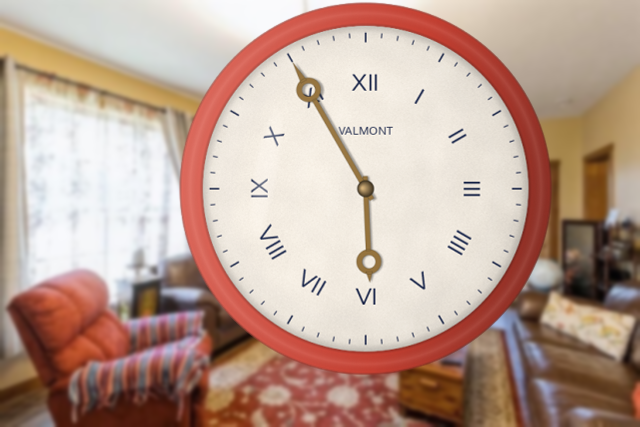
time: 5:55
